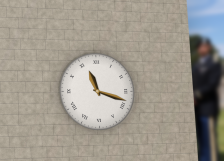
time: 11:18
